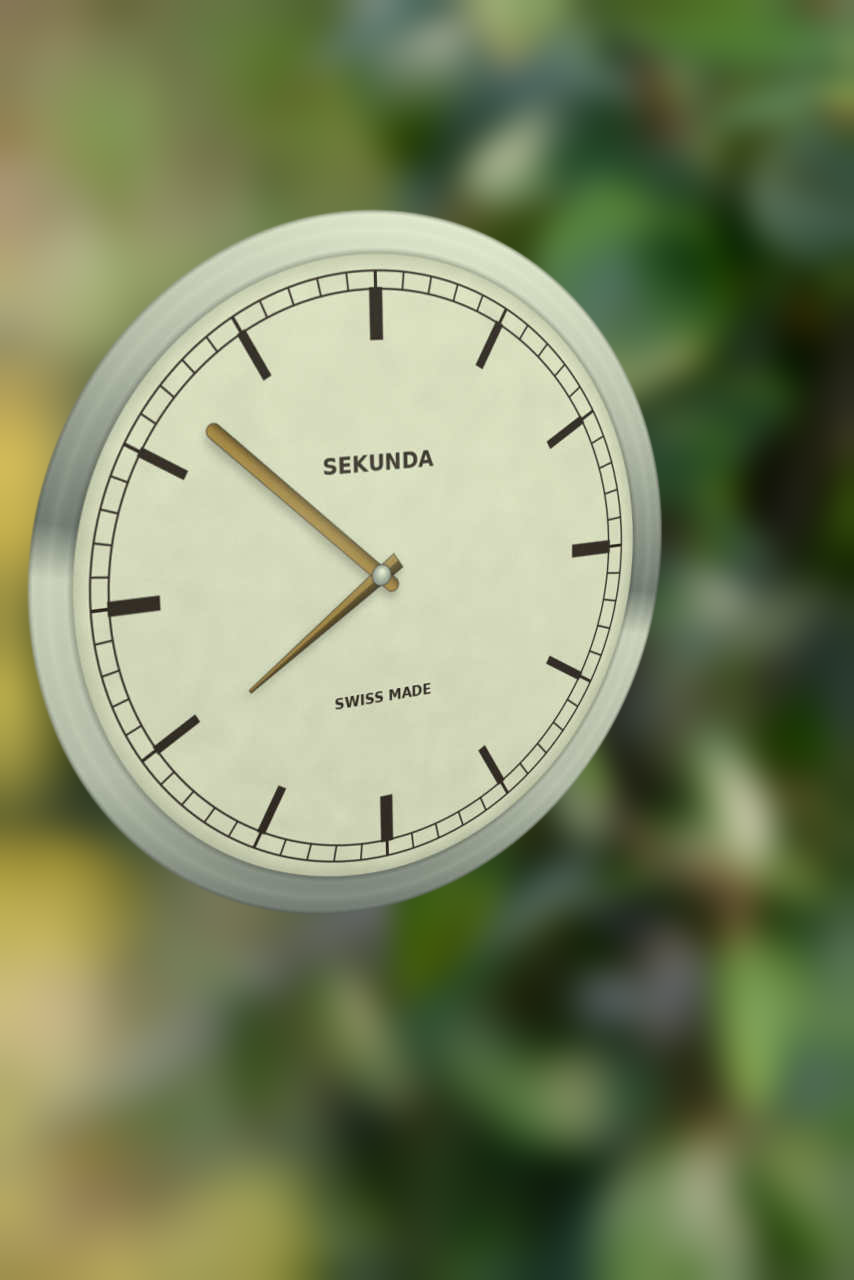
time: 7:52
